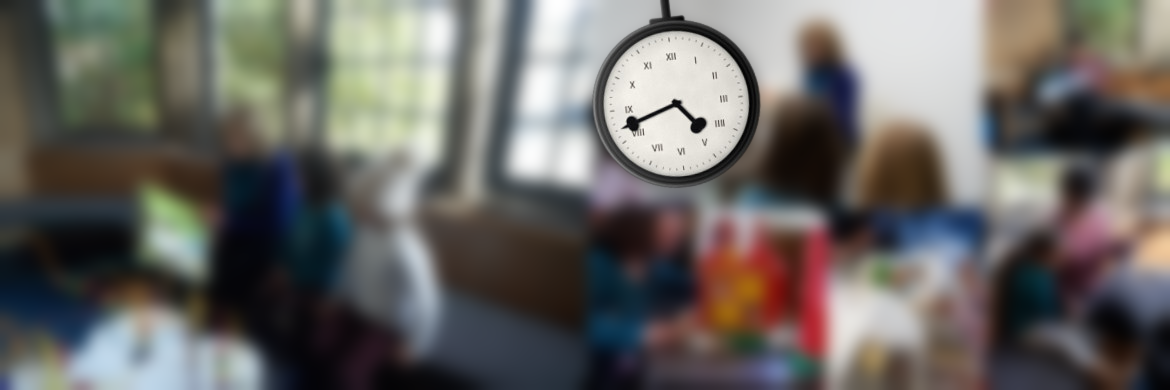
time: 4:42
